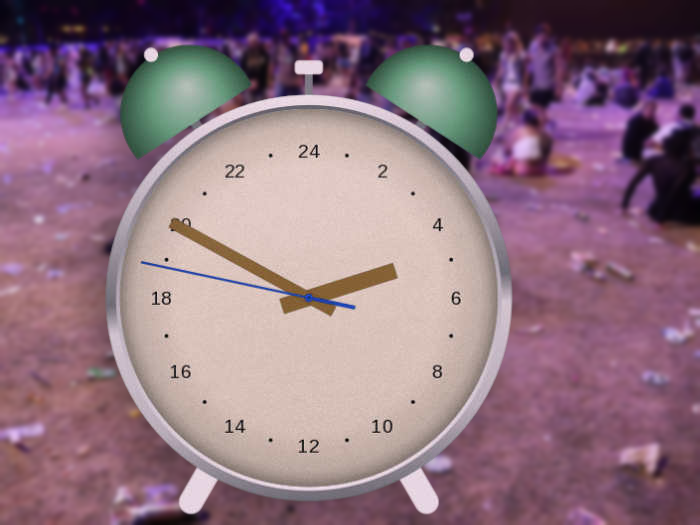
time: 4:49:47
